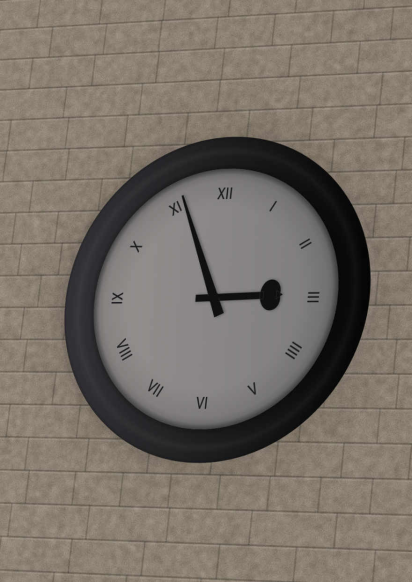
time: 2:56
